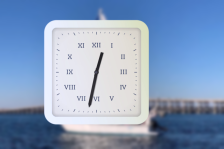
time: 12:32
